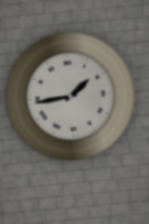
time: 1:44
